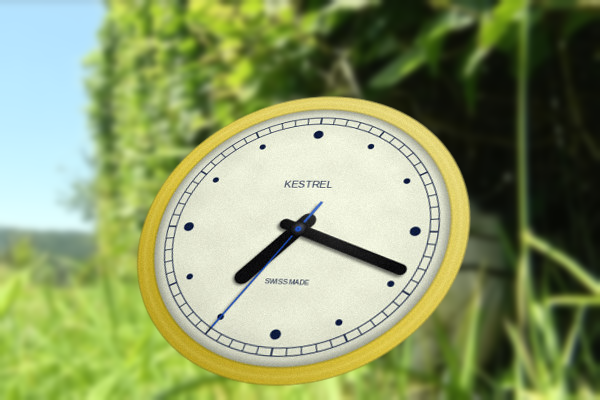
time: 7:18:35
